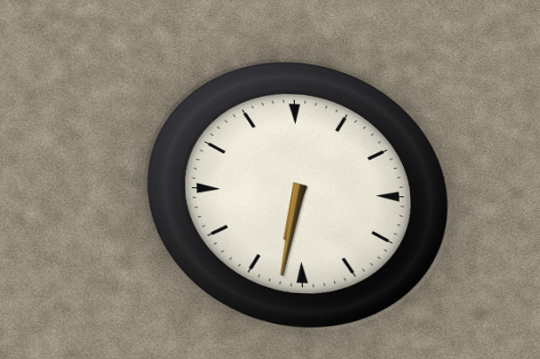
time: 6:32
